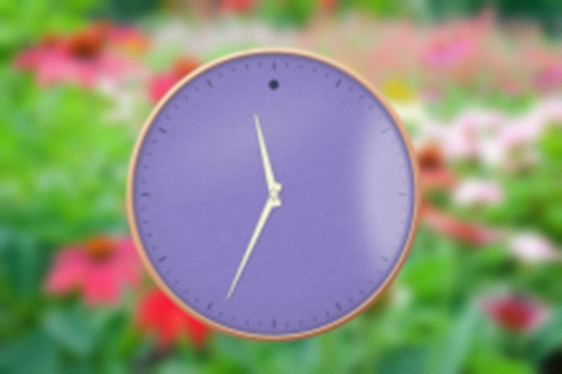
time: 11:34
